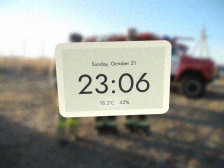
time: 23:06
